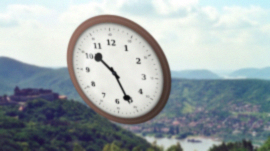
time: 10:26
